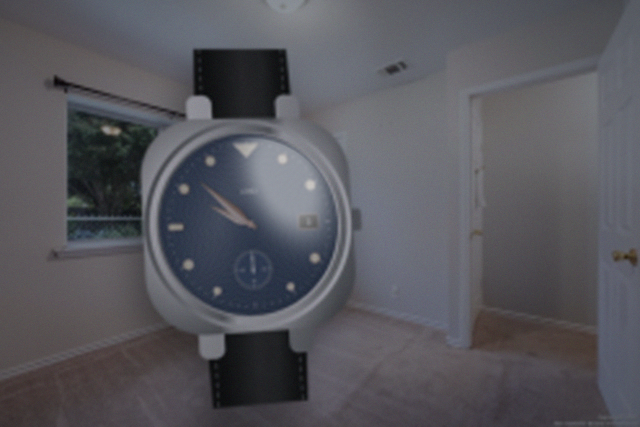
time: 9:52
